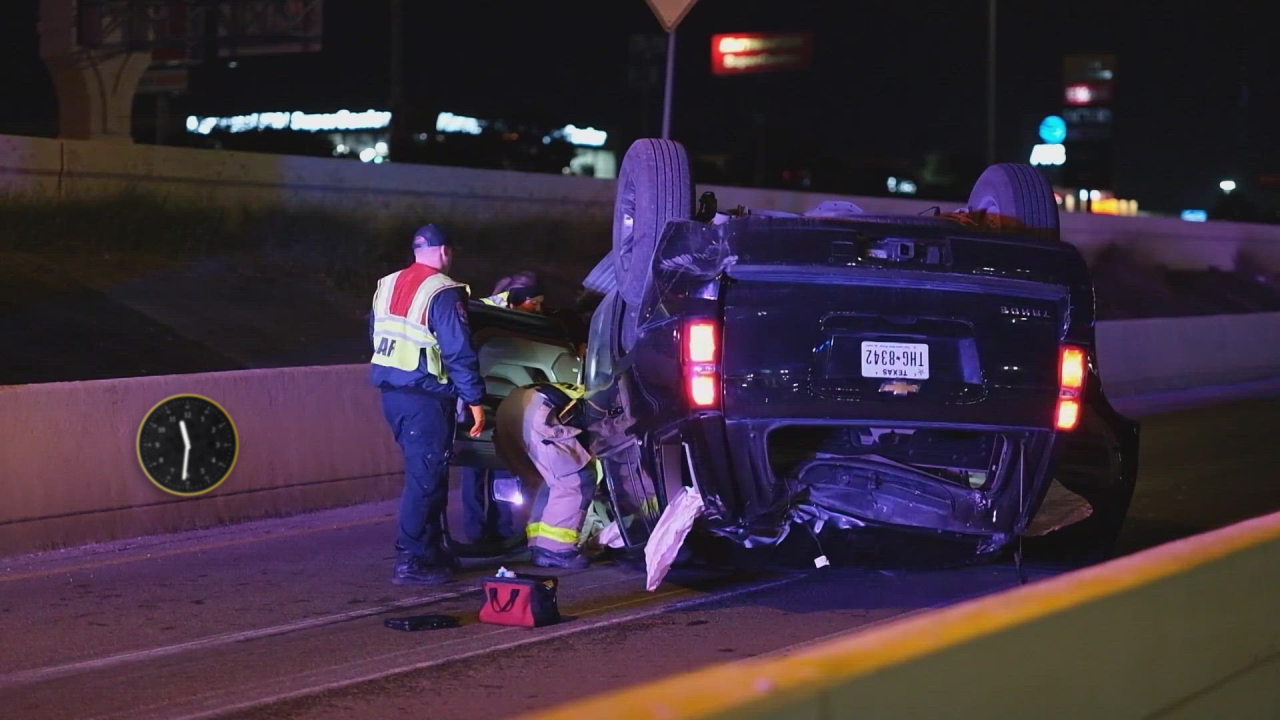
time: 11:31
